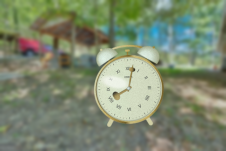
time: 8:02
